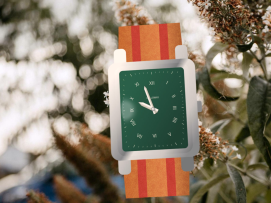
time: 9:57
